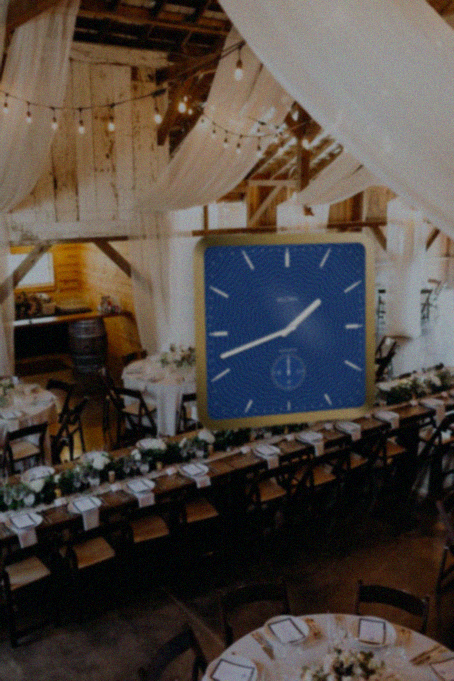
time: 1:42
